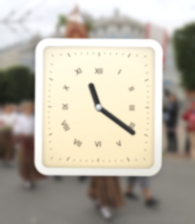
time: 11:21
